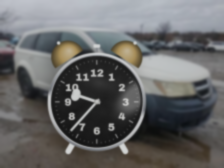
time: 9:37
